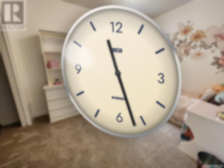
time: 11:27
